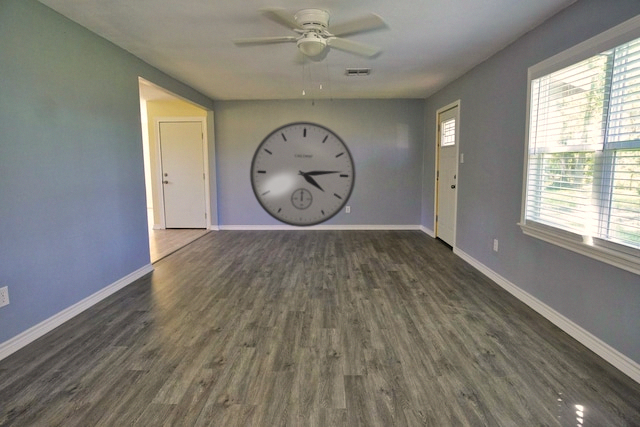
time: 4:14
